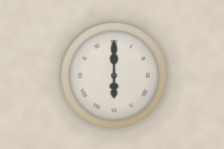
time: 6:00
